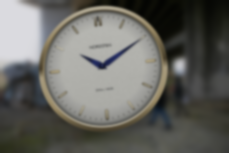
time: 10:10
